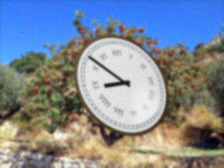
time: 8:52
